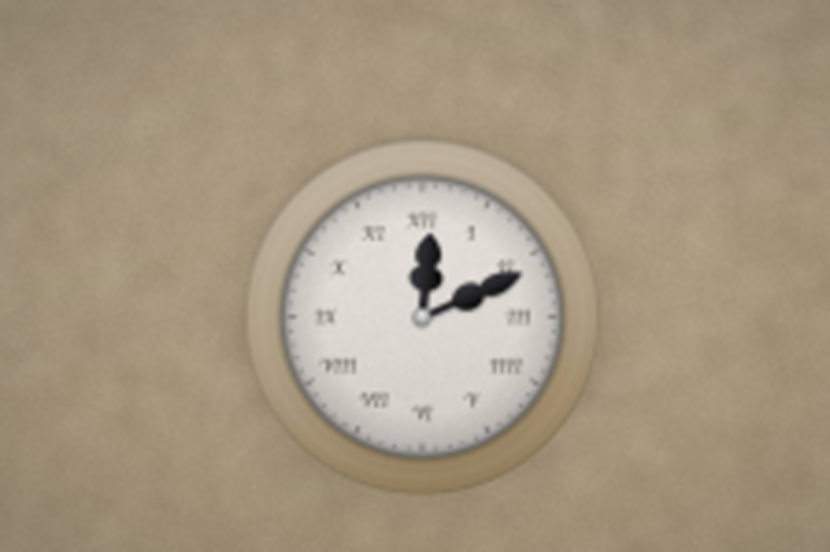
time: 12:11
